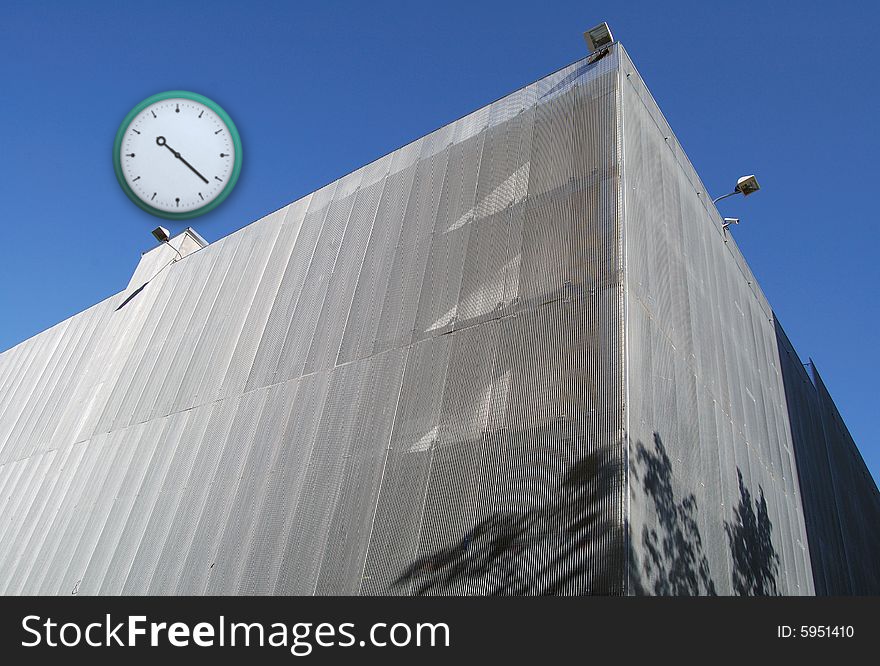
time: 10:22
